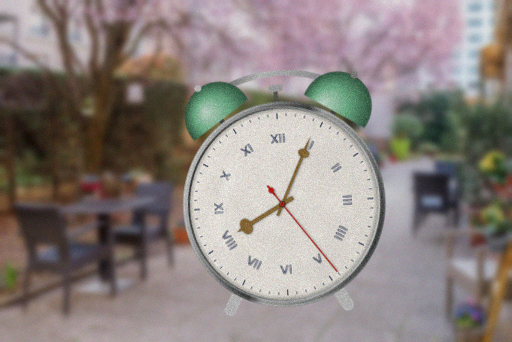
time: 8:04:24
